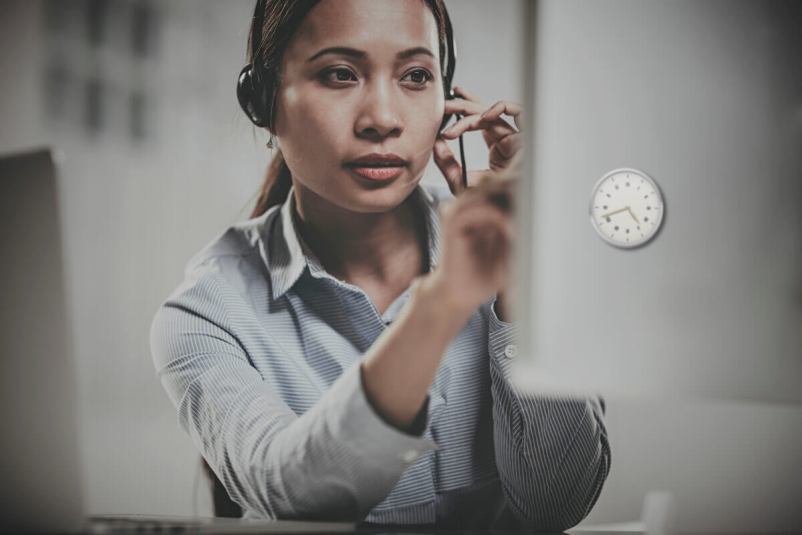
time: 4:42
